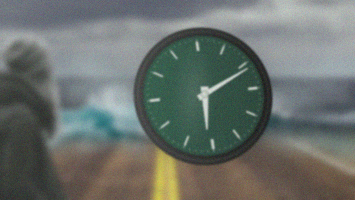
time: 6:11
